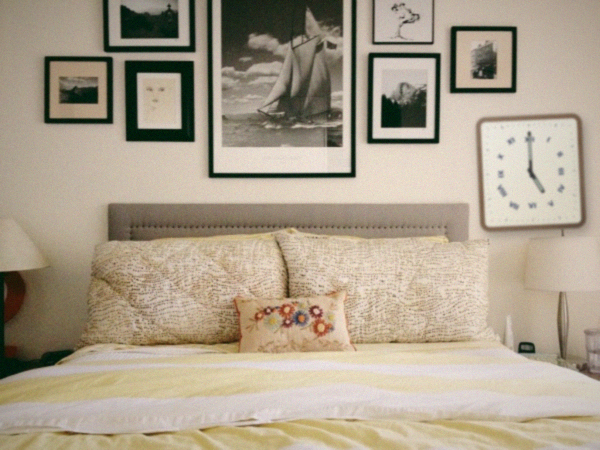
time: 5:00
